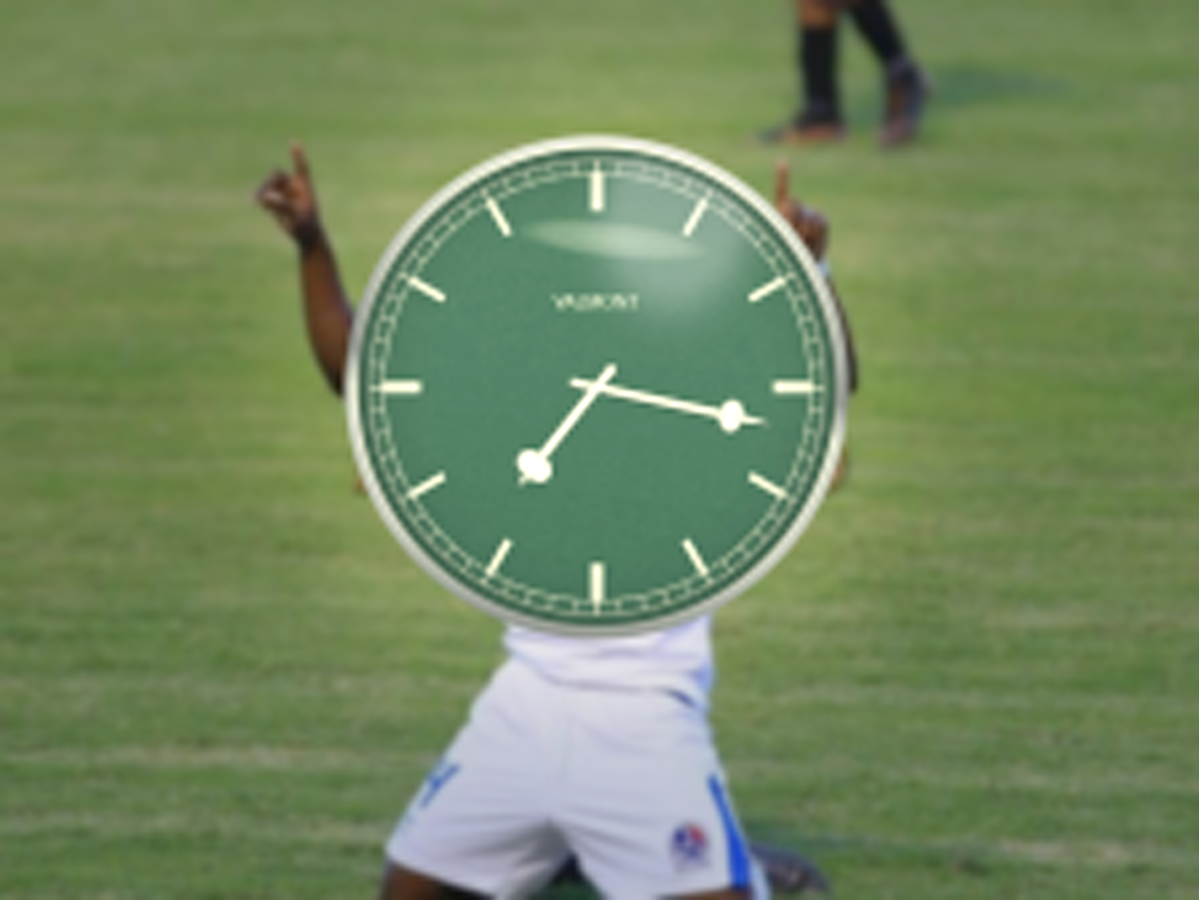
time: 7:17
